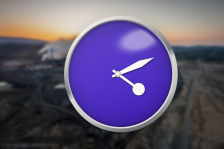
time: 4:11
